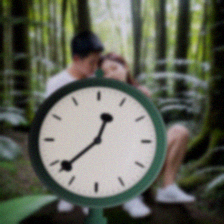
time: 12:38
